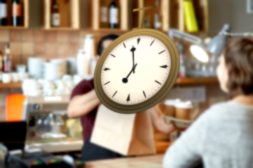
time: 6:58
